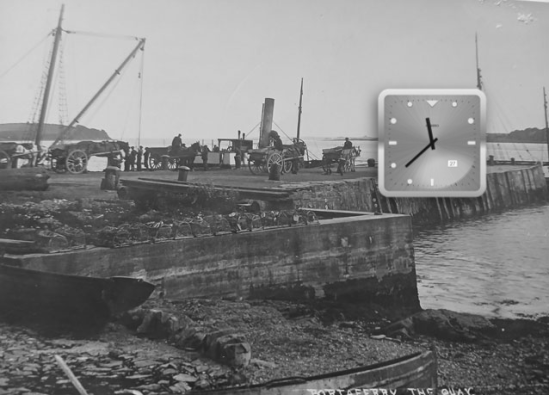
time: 11:38
